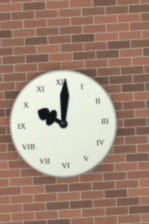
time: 10:01
